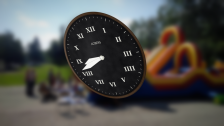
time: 8:42
